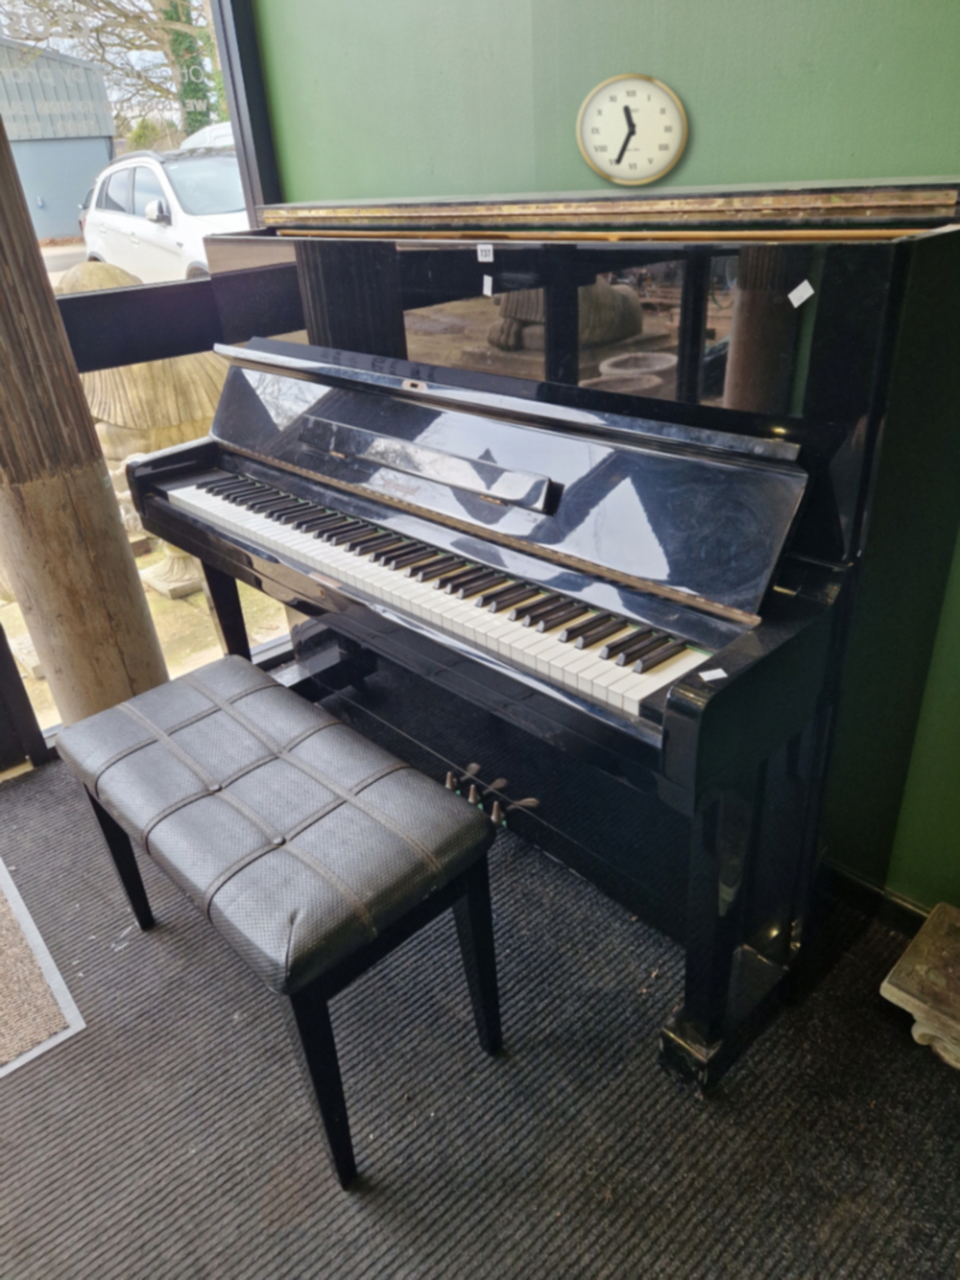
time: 11:34
